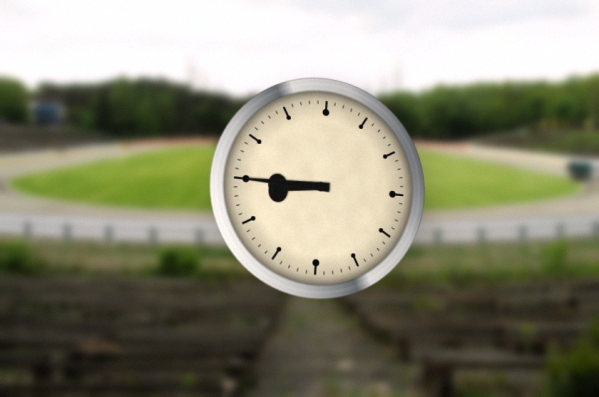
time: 8:45
